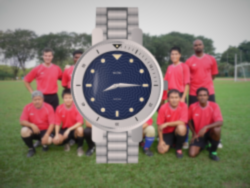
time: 8:15
